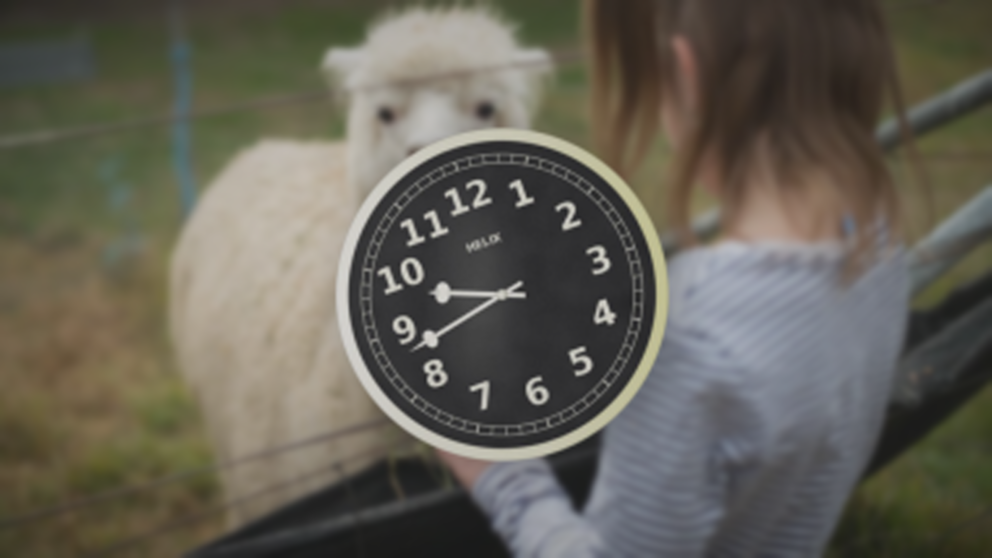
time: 9:43
